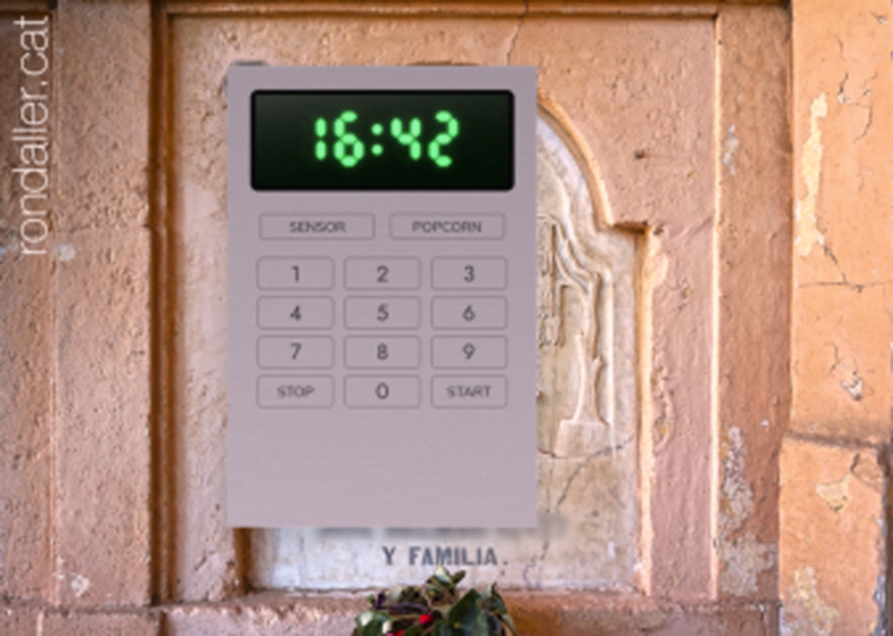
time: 16:42
